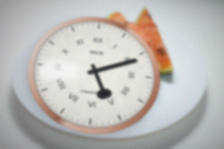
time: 5:11
